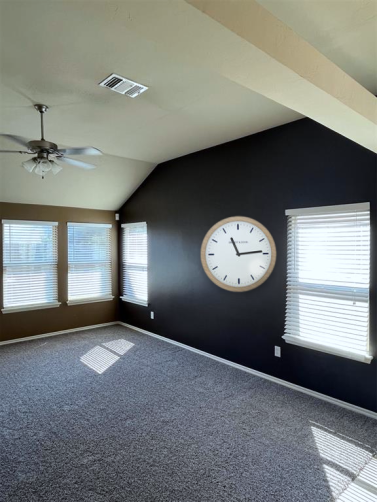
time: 11:14
